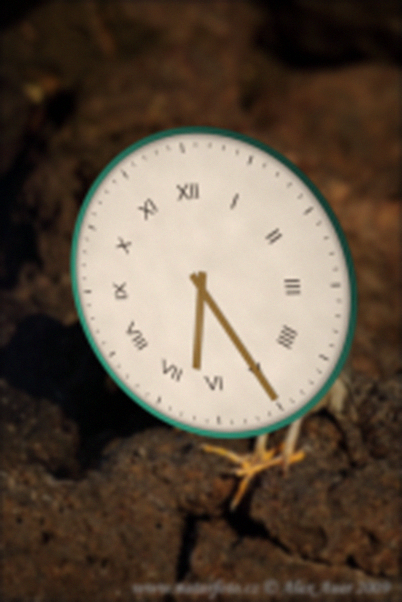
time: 6:25
